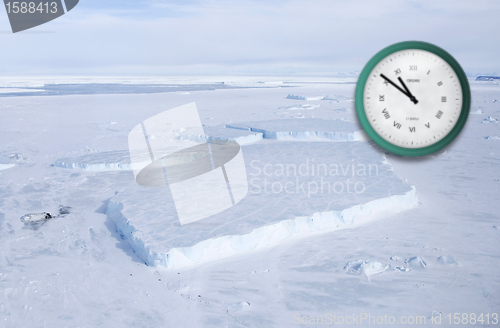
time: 10:51
